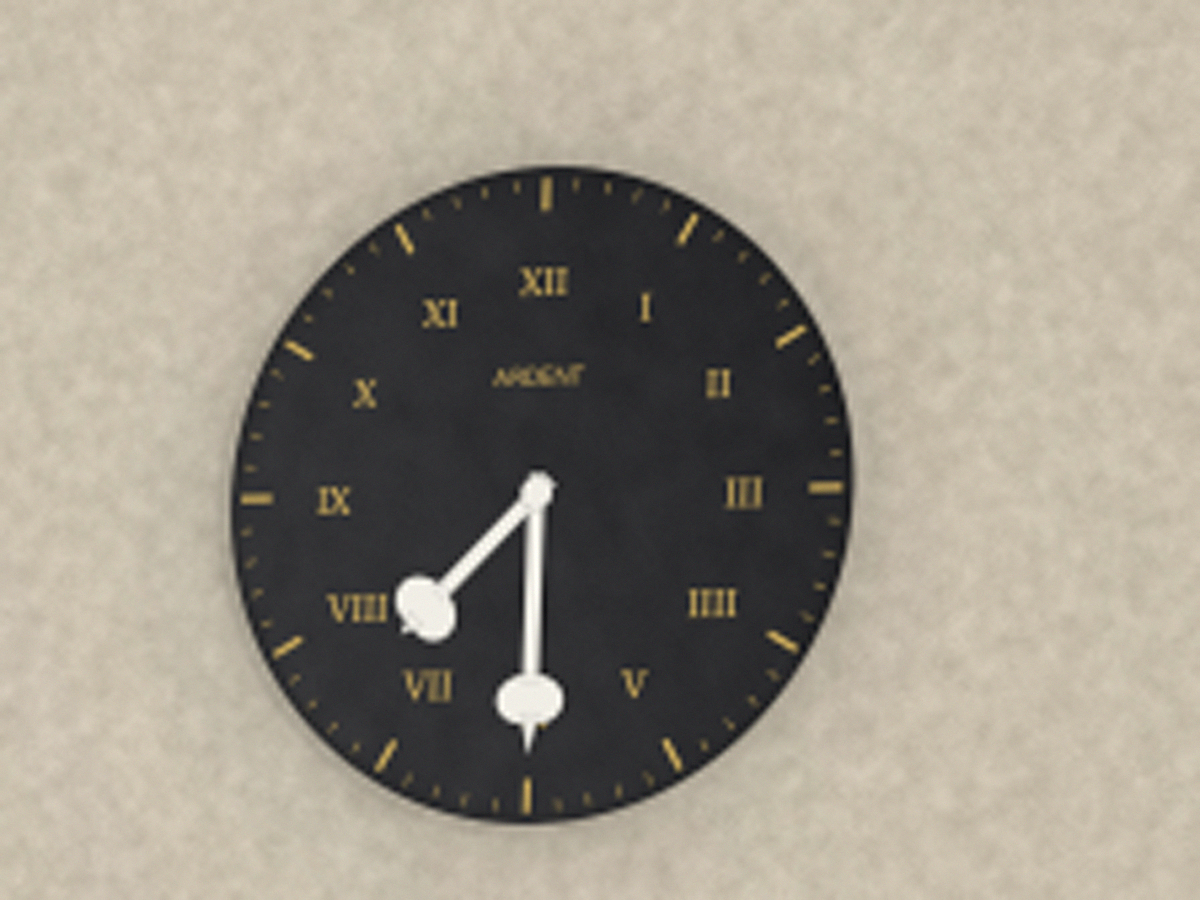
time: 7:30
